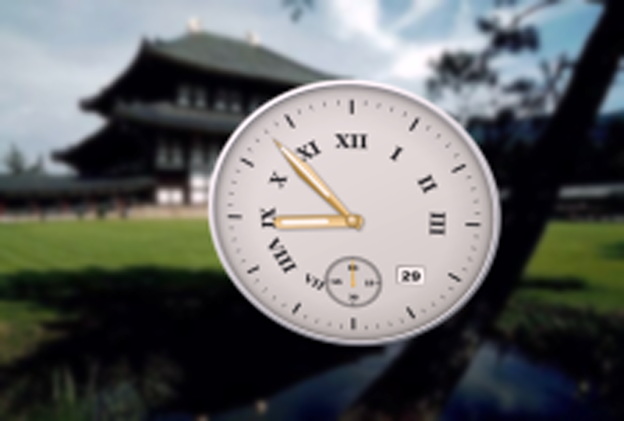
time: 8:53
